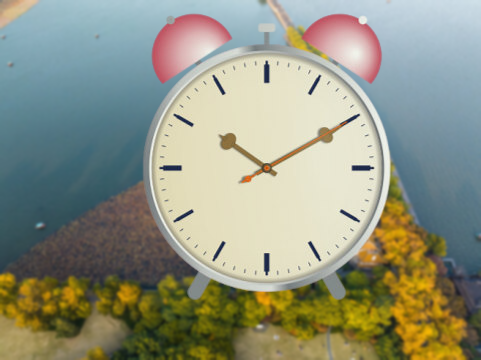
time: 10:10:10
